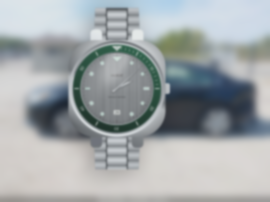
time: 2:08
